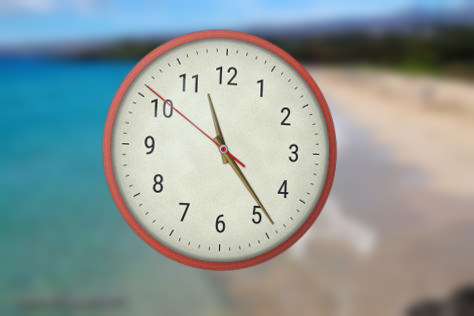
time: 11:23:51
